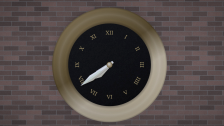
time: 7:39
